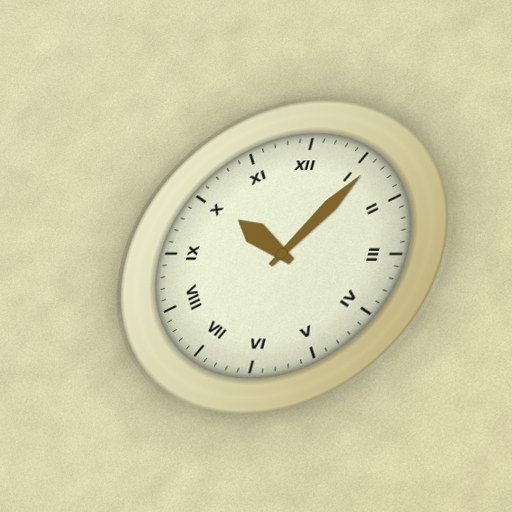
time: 10:06
